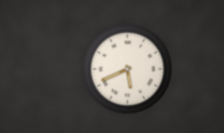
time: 5:41
